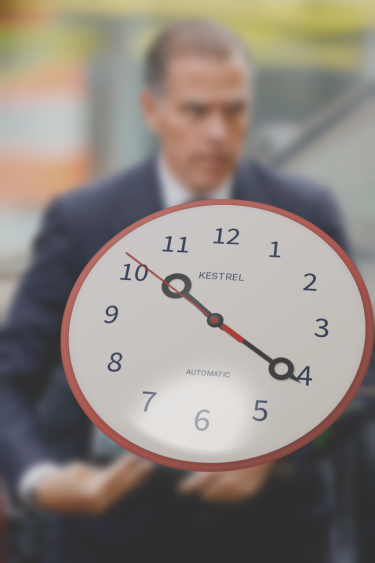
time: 10:20:51
